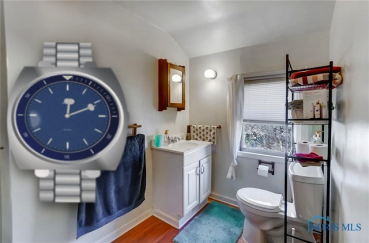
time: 12:11
